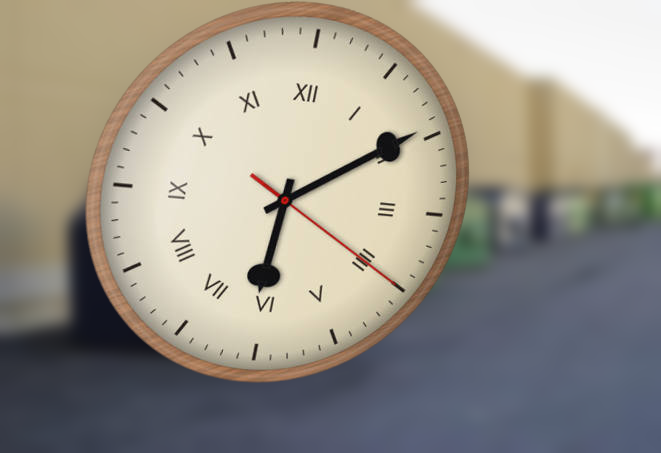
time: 6:09:20
